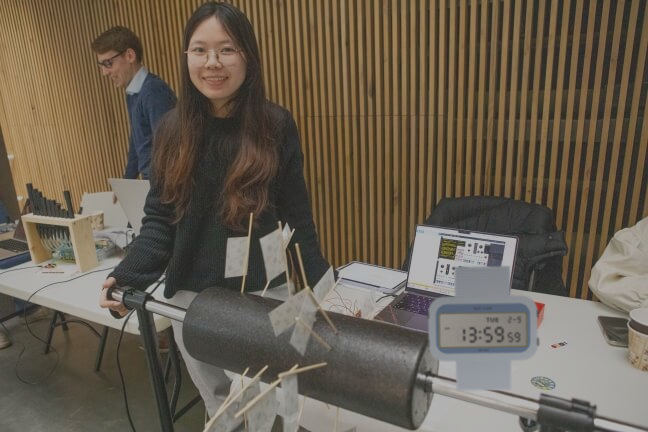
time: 13:59:59
